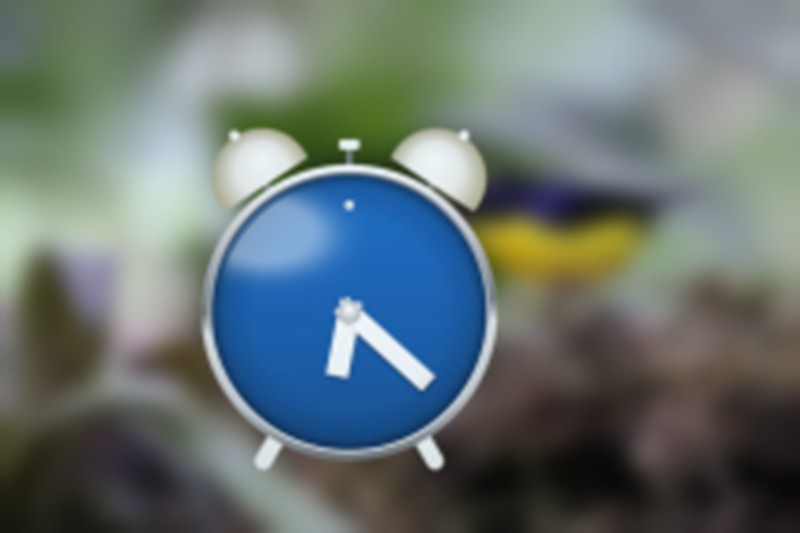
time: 6:22
